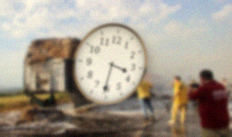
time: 3:31
